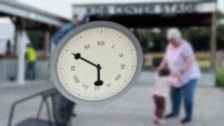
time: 5:50
